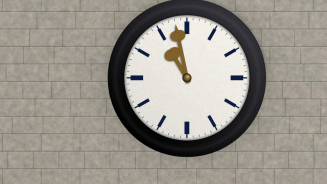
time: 10:58
